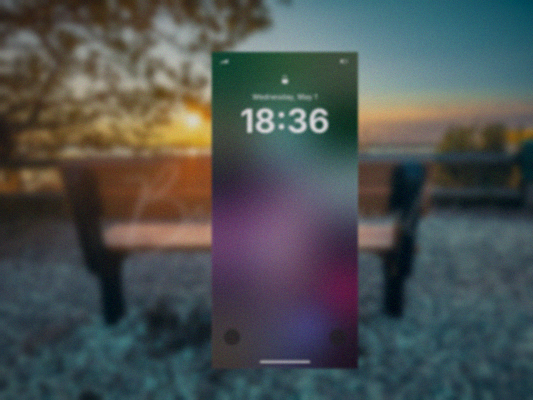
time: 18:36
